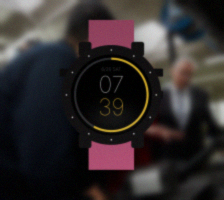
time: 7:39
